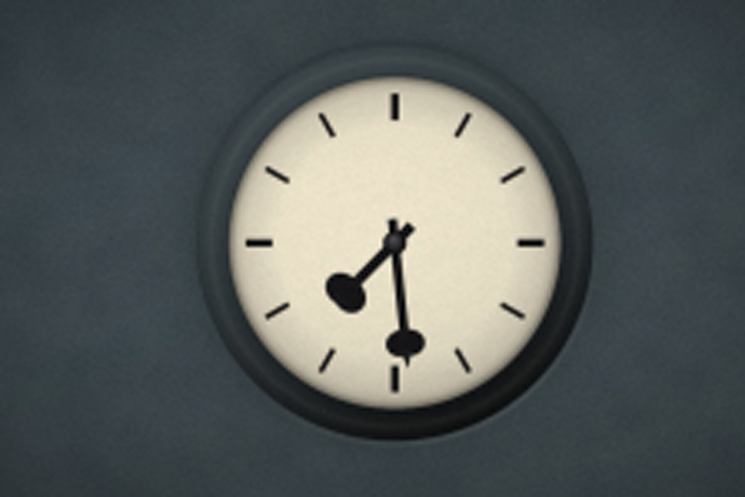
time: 7:29
